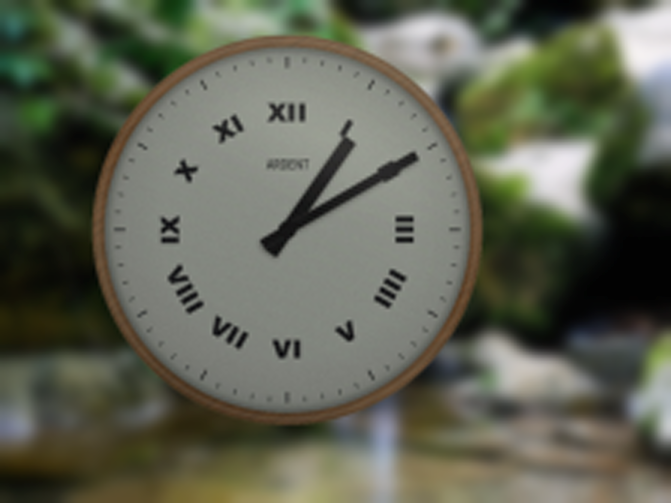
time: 1:10
